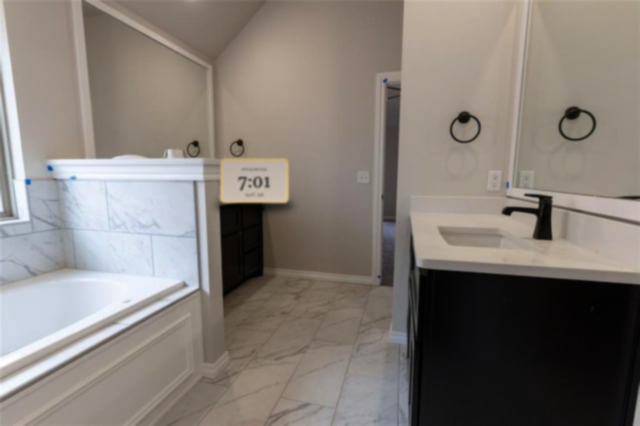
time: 7:01
